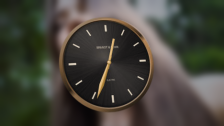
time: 12:34
